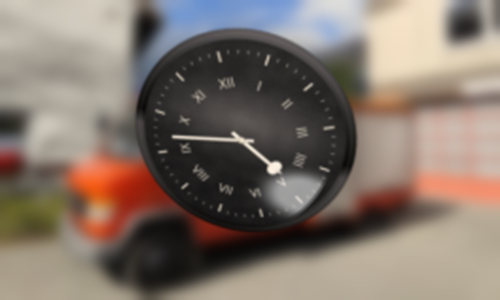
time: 4:47
